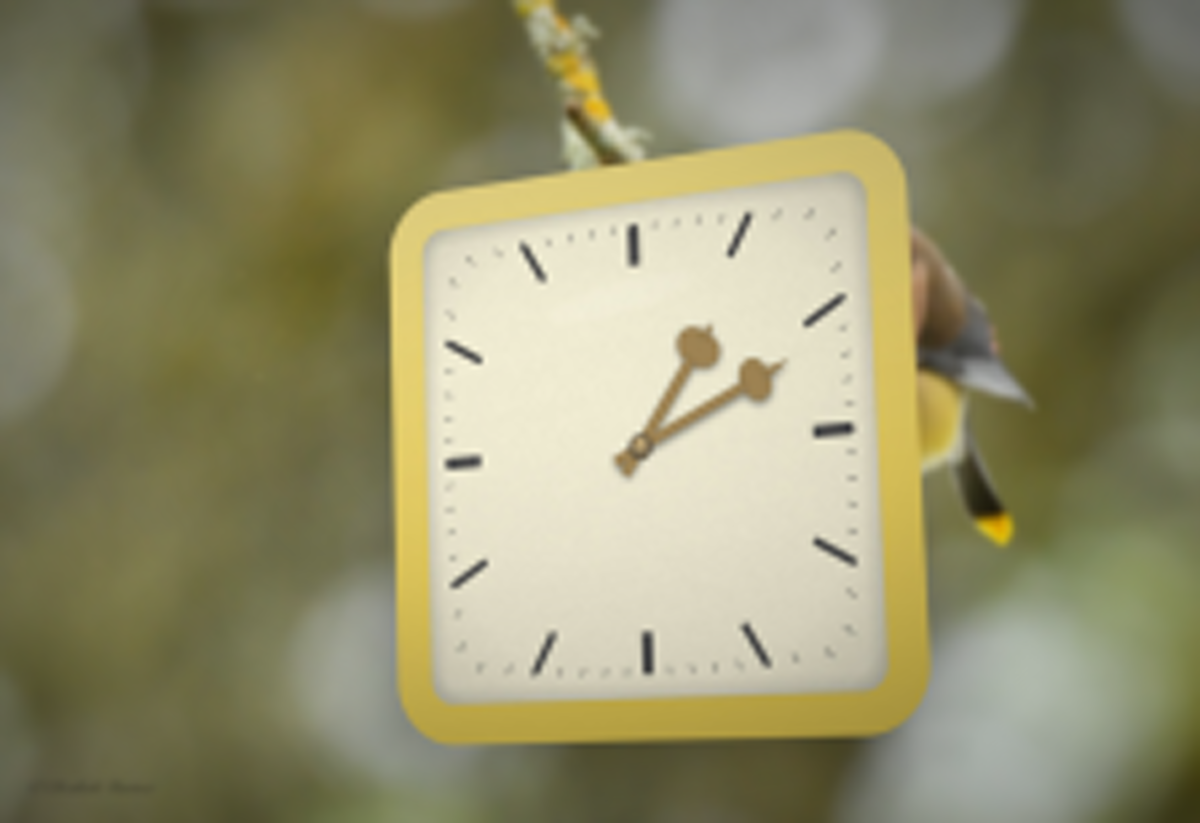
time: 1:11
